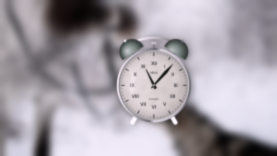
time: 11:07
